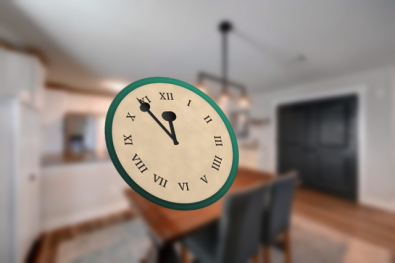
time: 11:54
